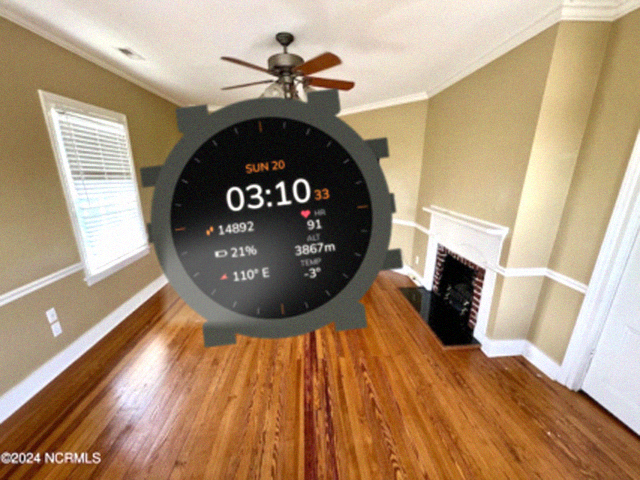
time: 3:10:33
